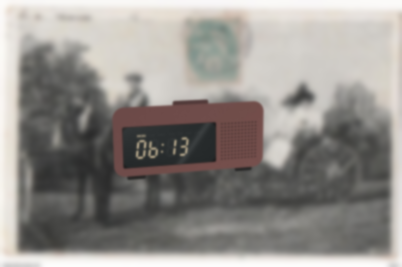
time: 6:13
